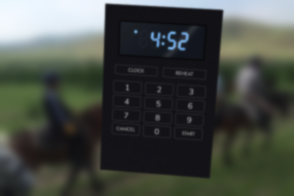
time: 4:52
